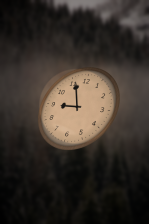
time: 8:56
